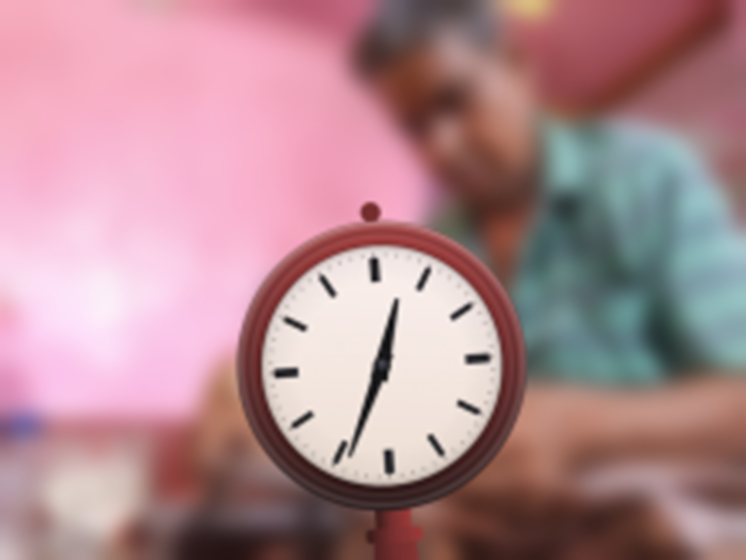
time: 12:34
